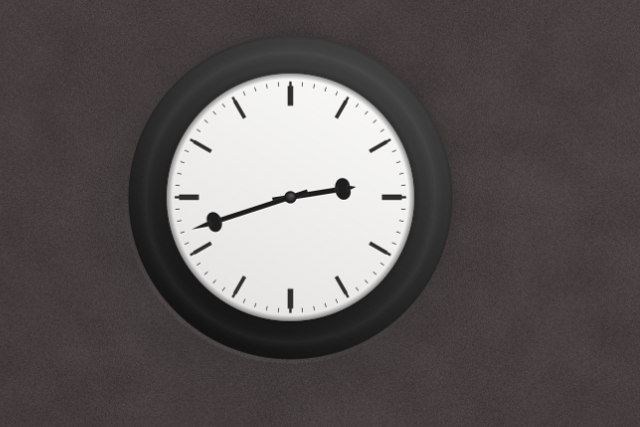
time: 2:42
